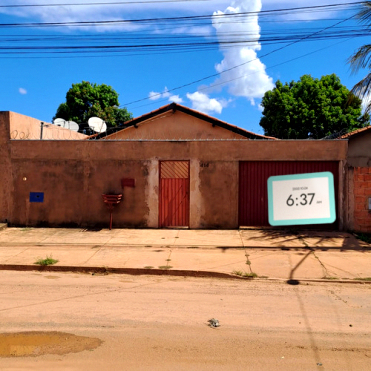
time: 6:37
